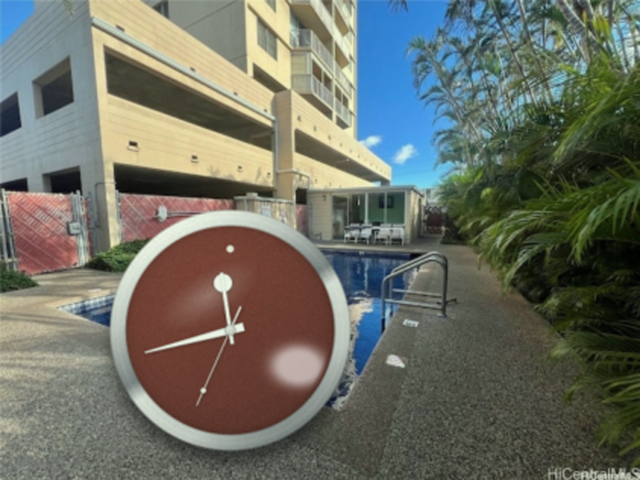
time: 11:42:34
